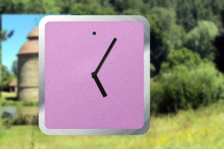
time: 5:05
